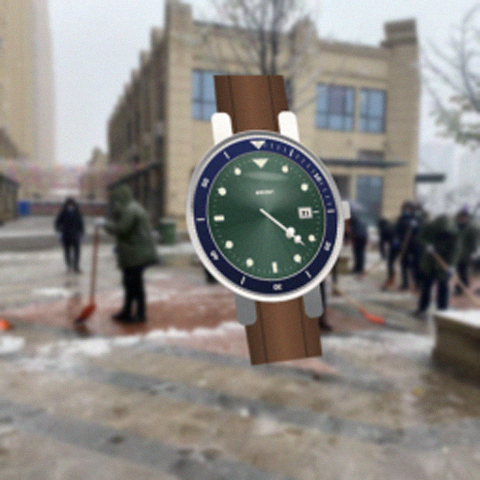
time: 4:22
